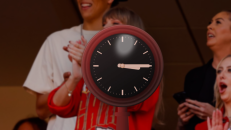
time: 3:15
